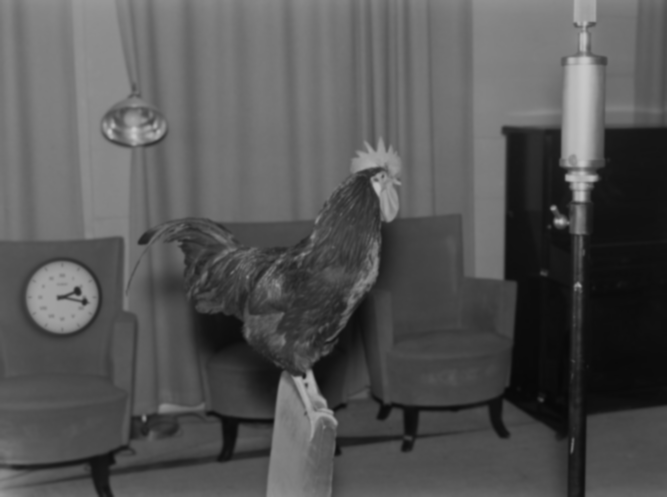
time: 2:17
